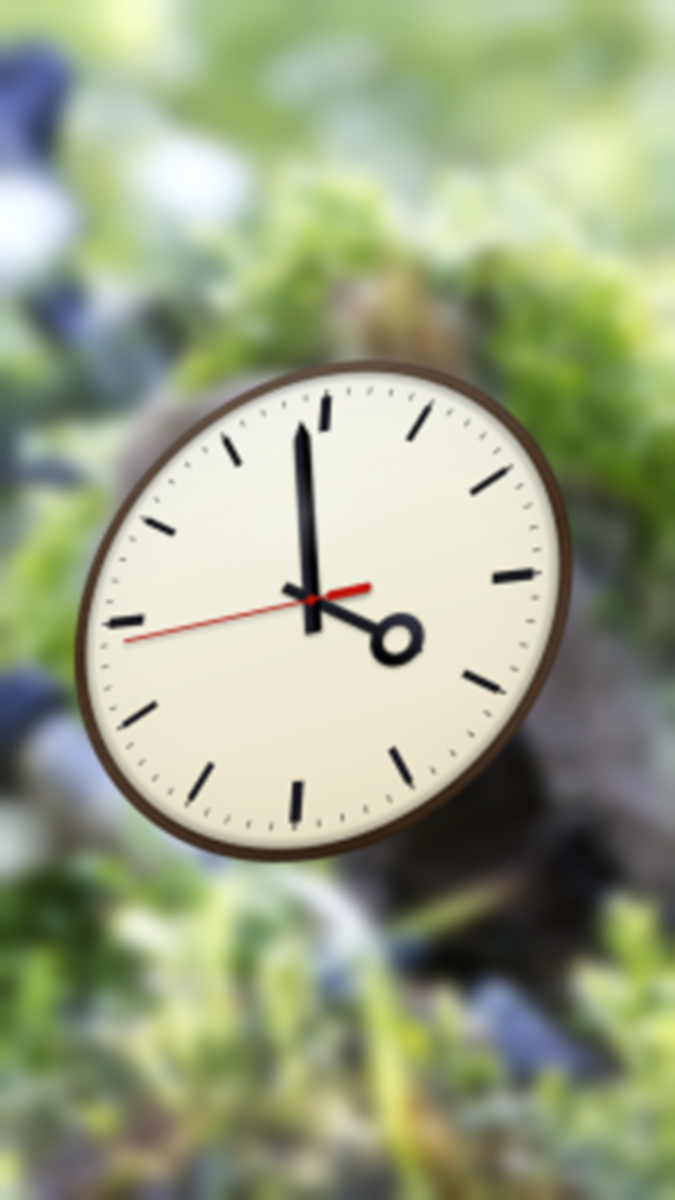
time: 3:58:44
